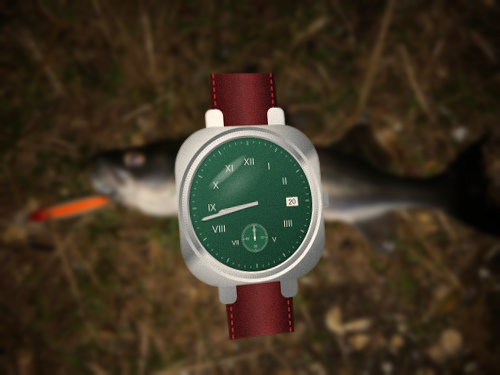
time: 8:43
